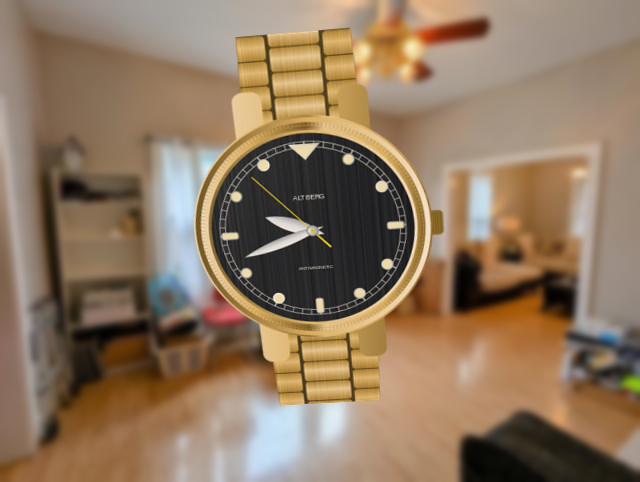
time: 9:41:53
